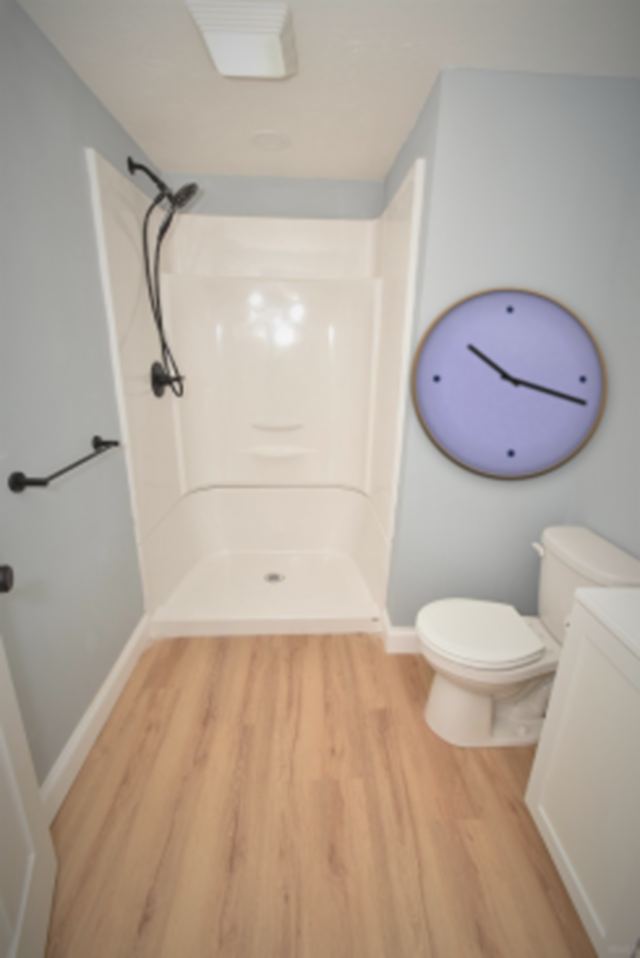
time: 10:18
